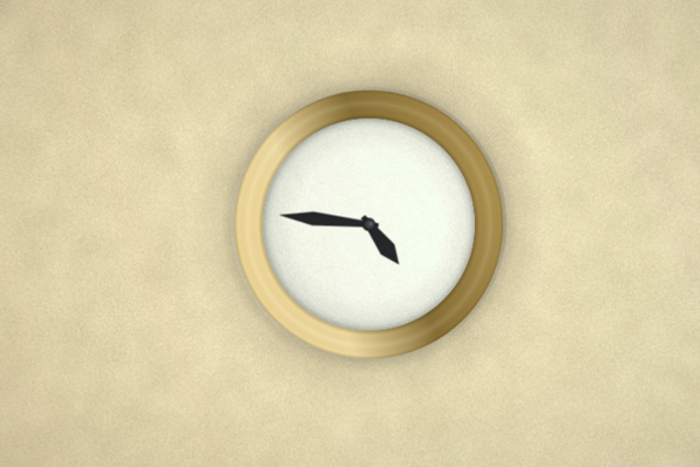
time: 4:46
